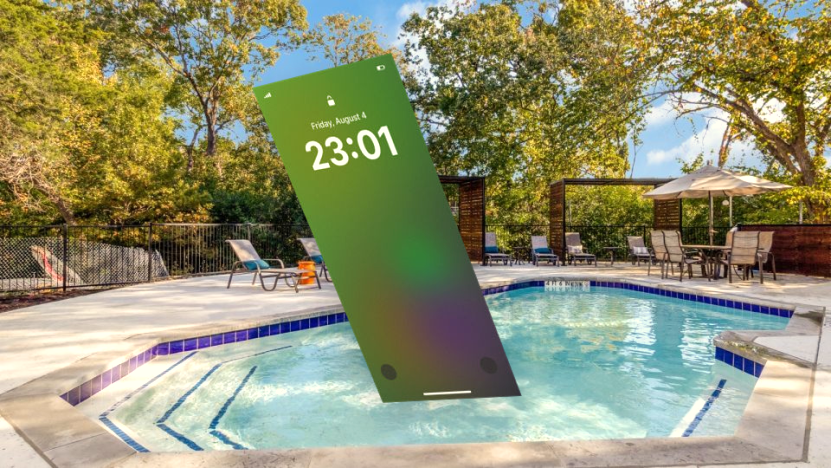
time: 23:01
